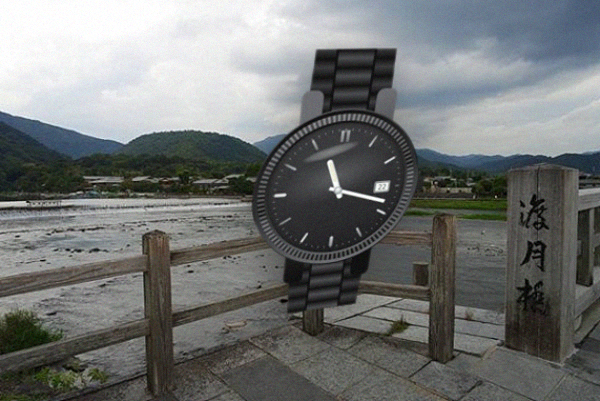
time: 11:18
